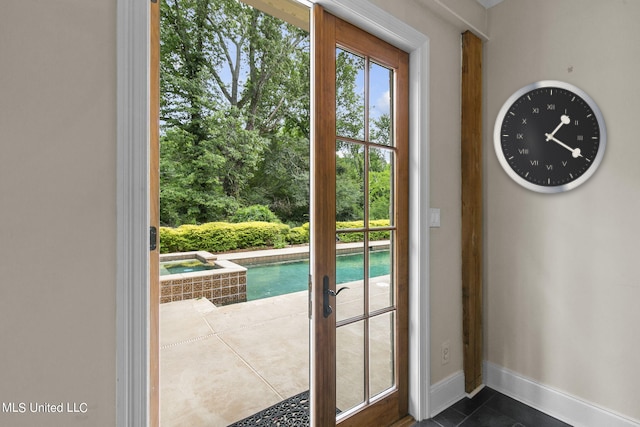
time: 1:20
